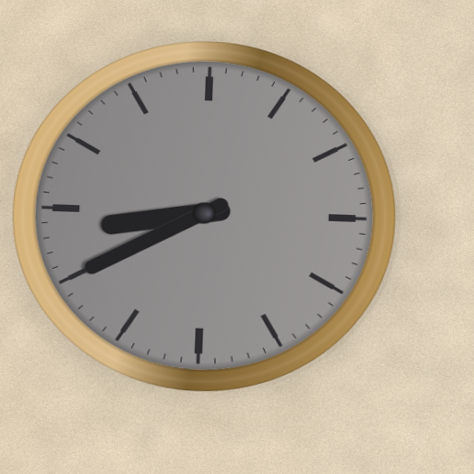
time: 8:40
